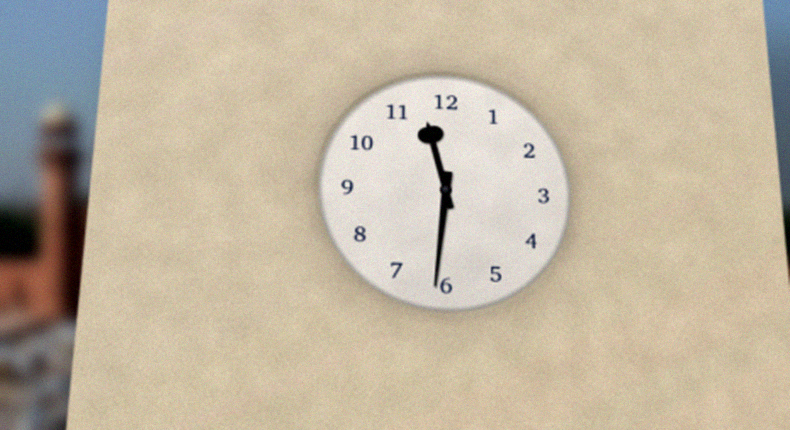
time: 11:31
